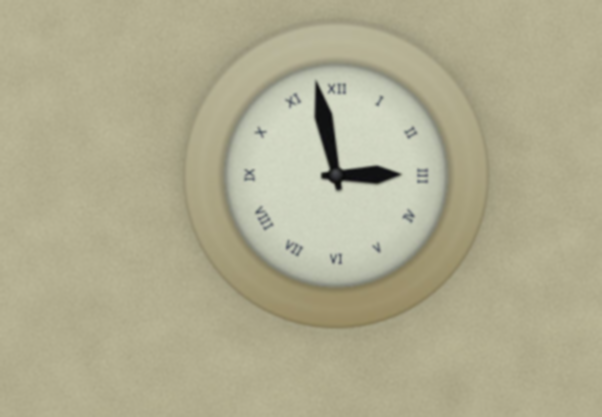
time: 2:58
